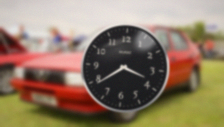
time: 3:39
